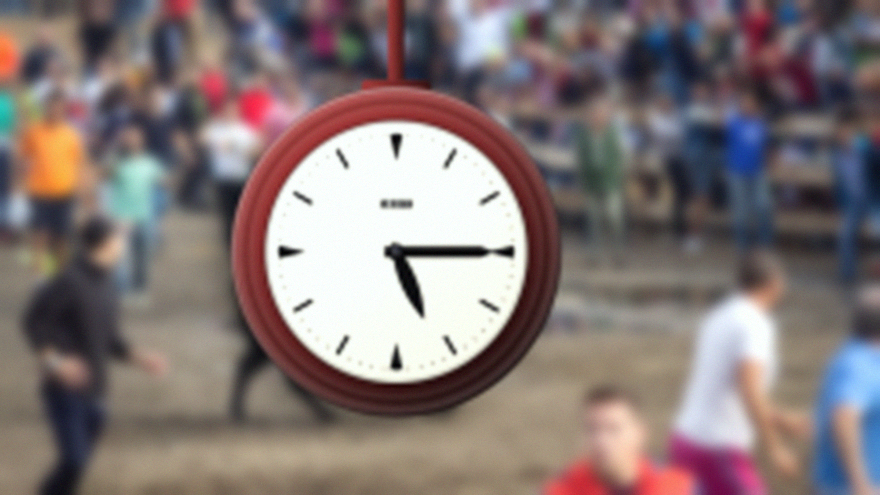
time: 5:15
